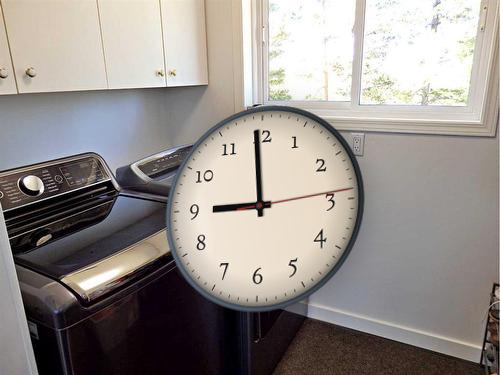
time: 8:59:14
